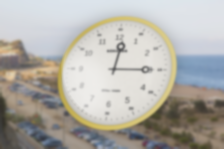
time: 12:15
